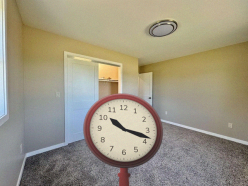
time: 10:18
